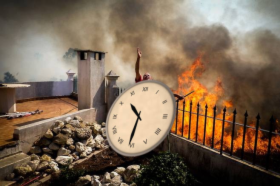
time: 10:31
